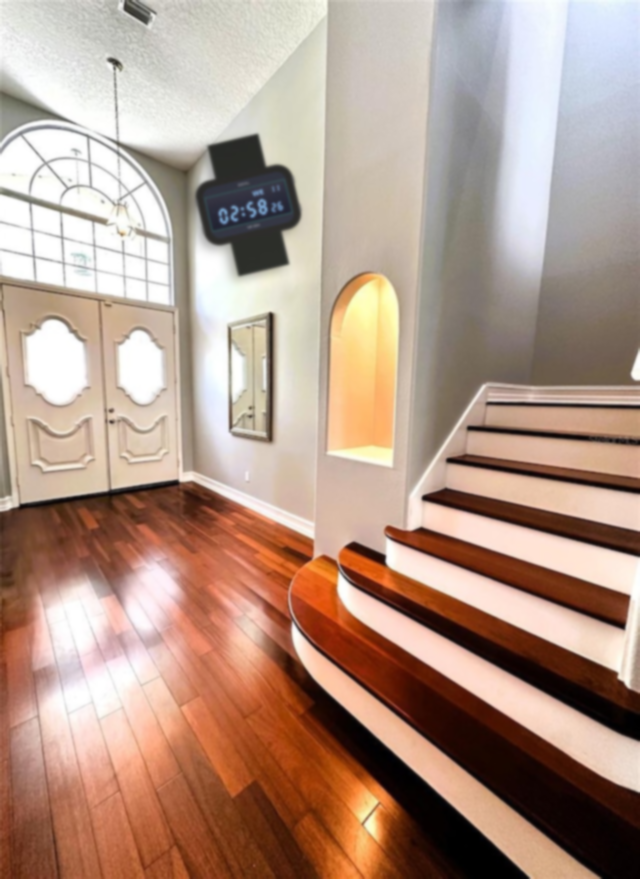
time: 2:58
